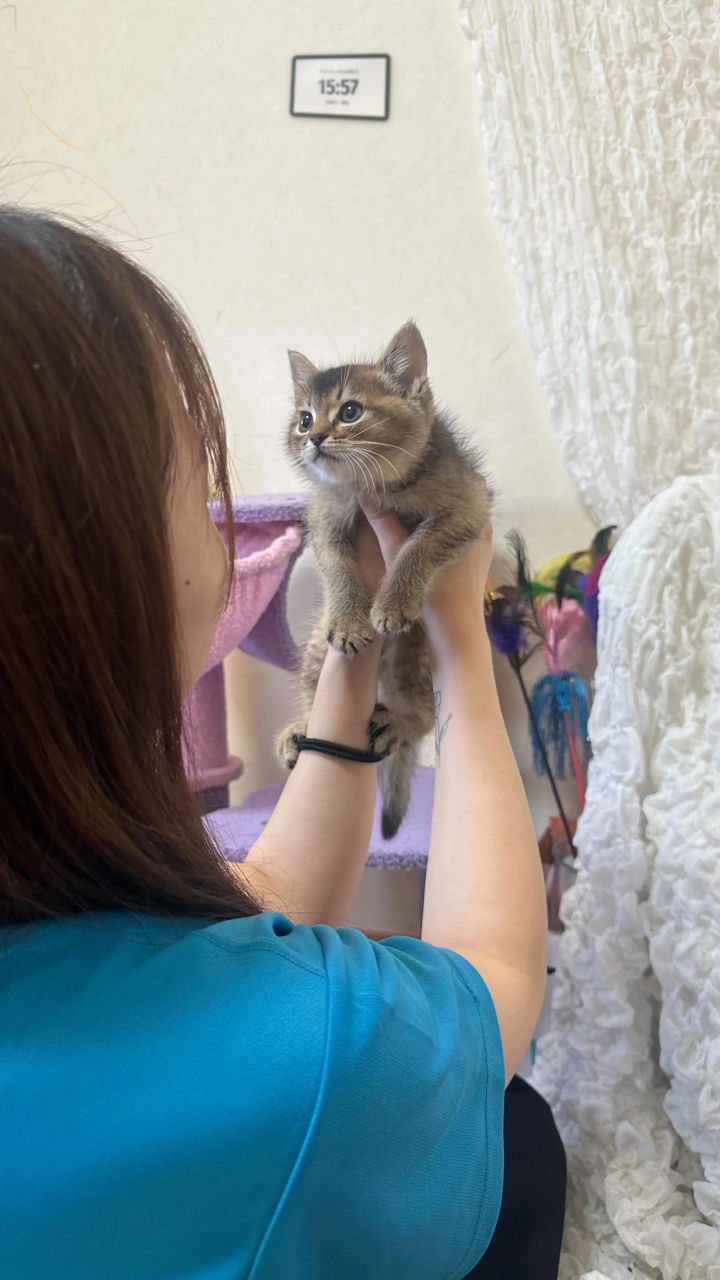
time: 15:57
